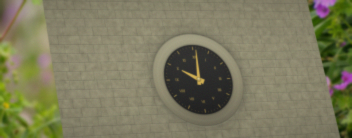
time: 10:01
